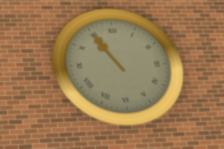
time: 10:55
